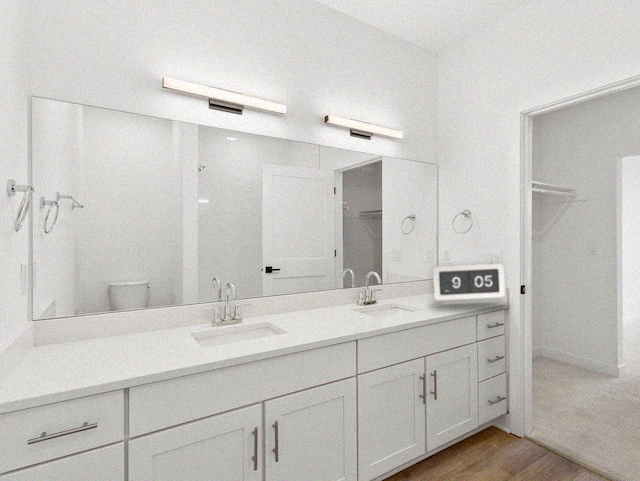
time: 9:05
